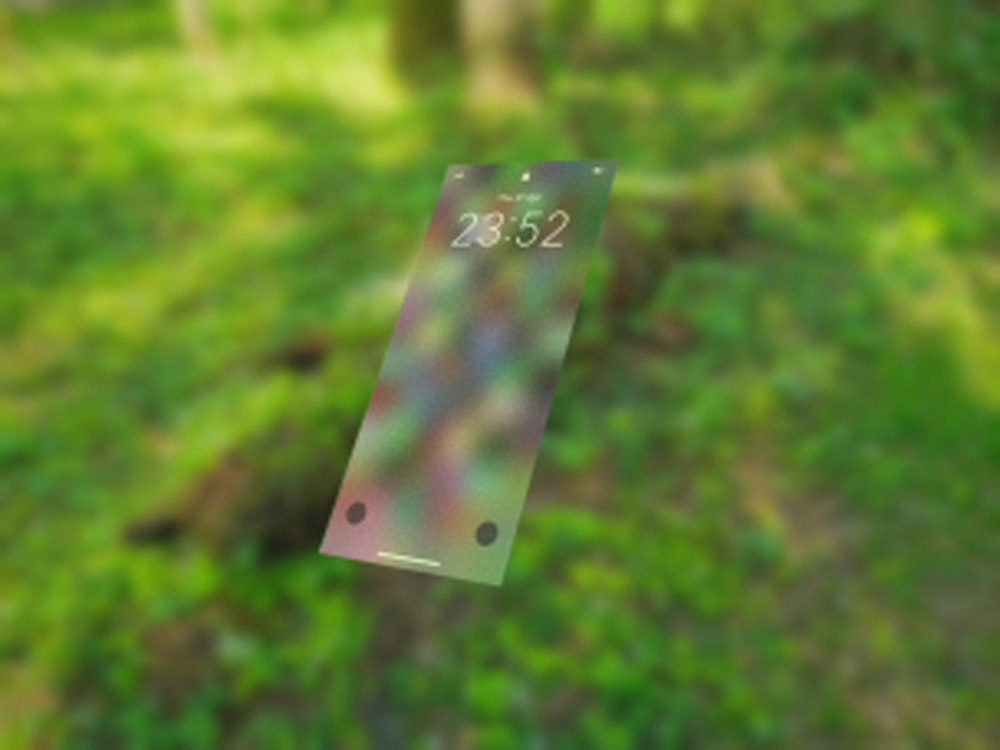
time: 23:52
